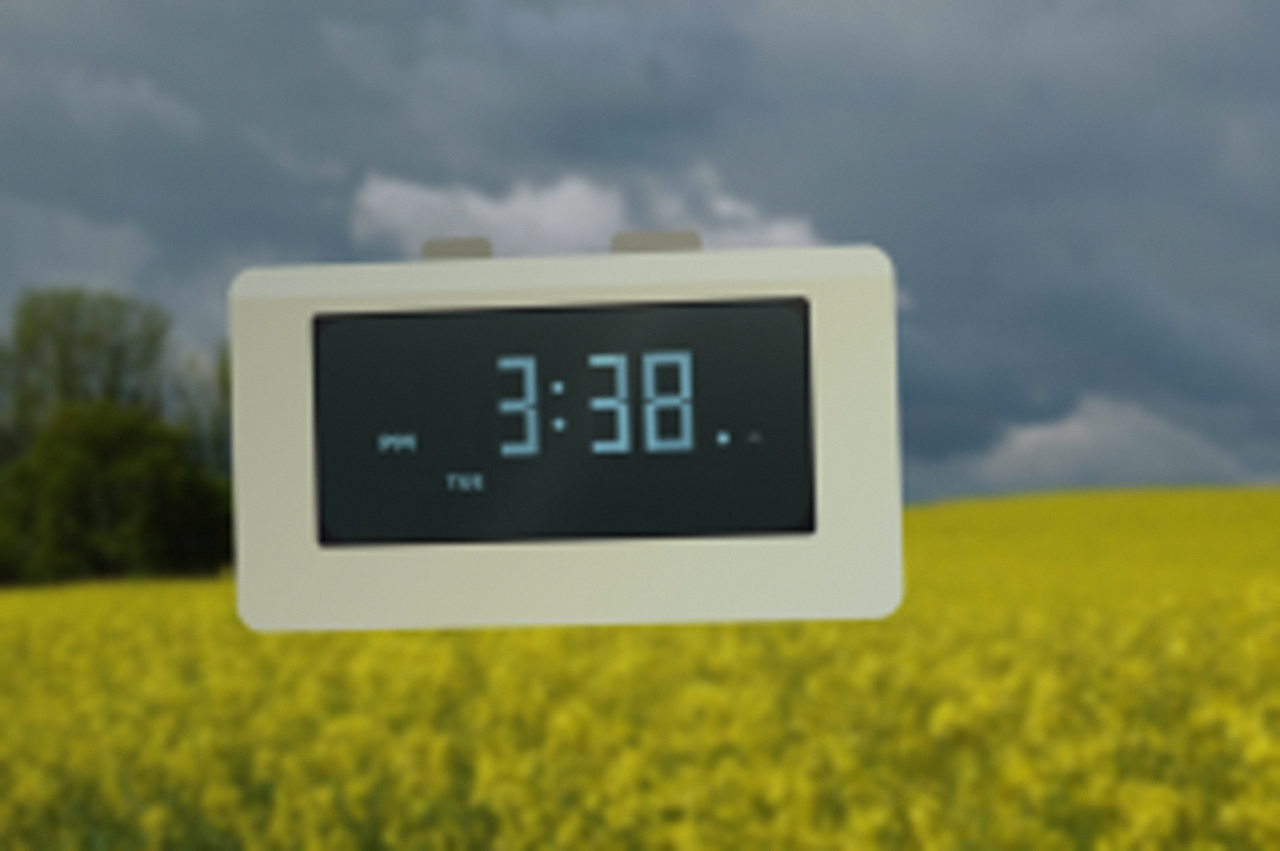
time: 3:38
